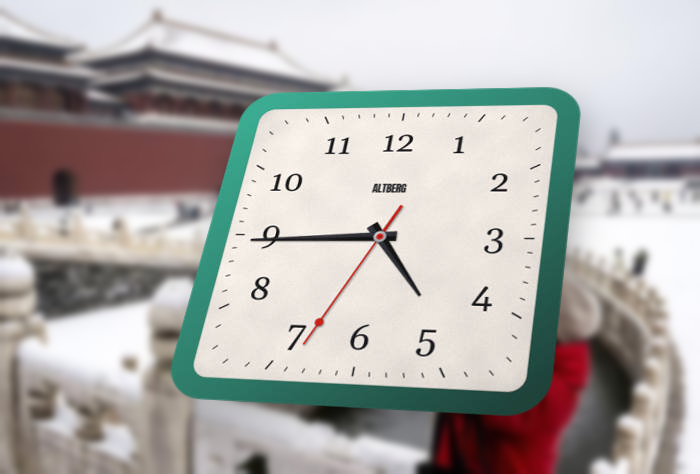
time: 4:44:34
